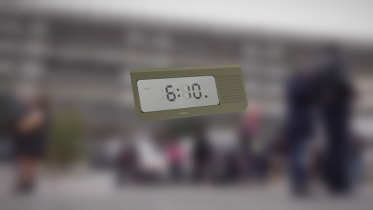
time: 6:10
